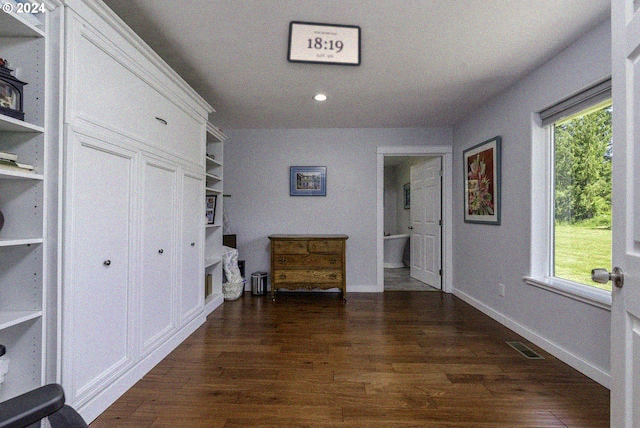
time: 18:19
